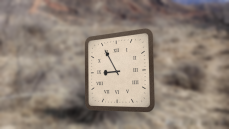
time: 8:55
